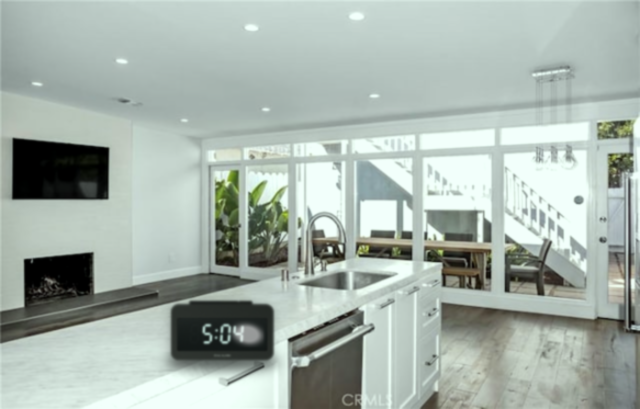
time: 5:04
